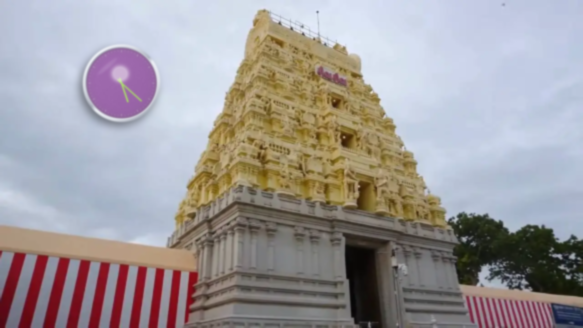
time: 5:22
